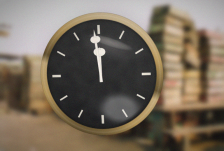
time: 11:59
